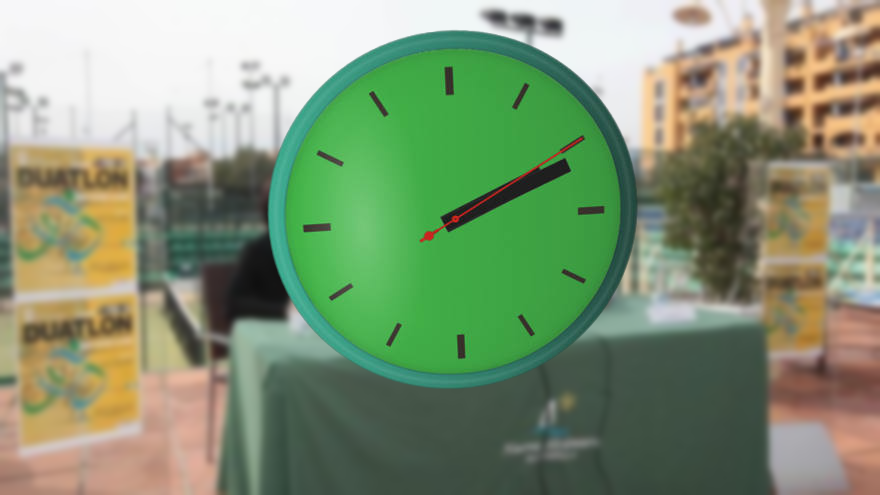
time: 2:11:10
